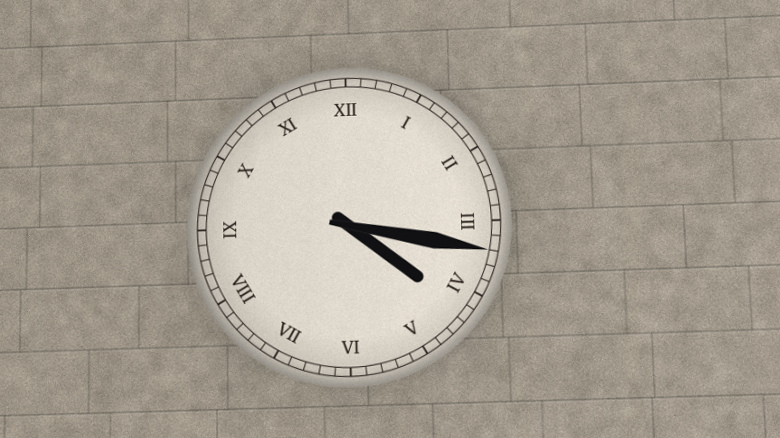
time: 4:17
